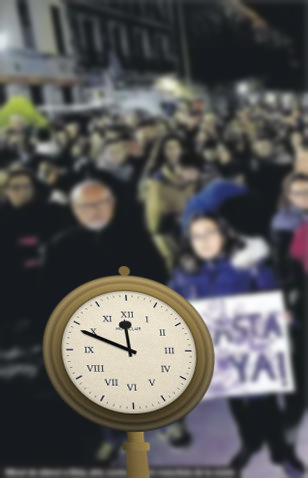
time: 11:49
